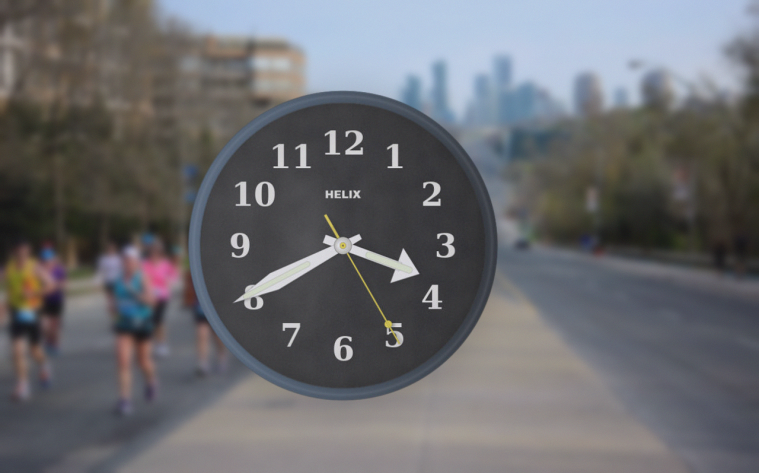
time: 3:40:25
